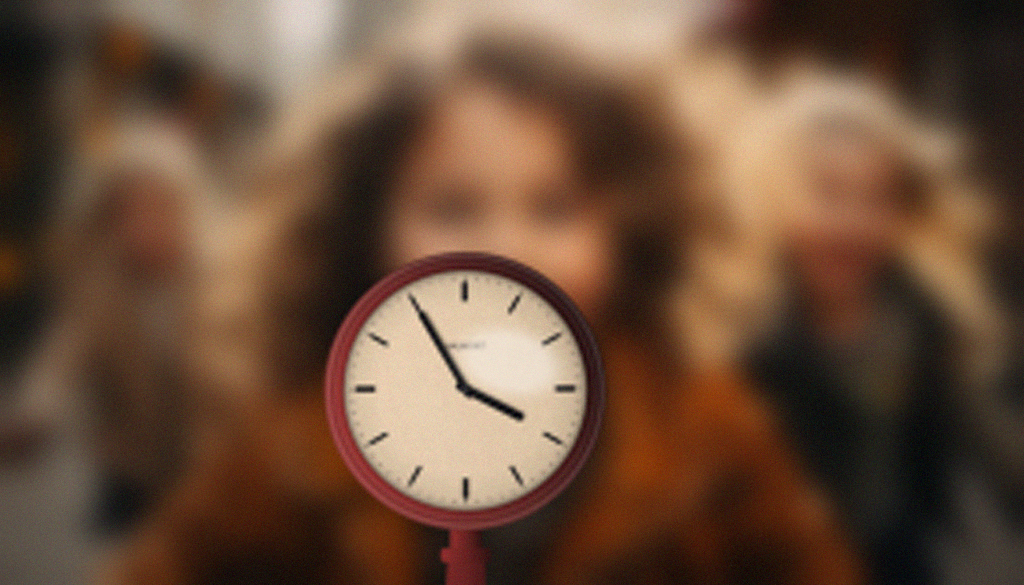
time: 3:55
